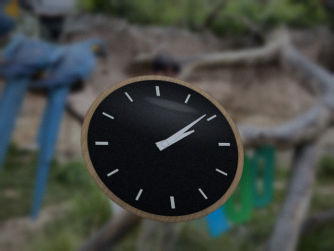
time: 2:09
